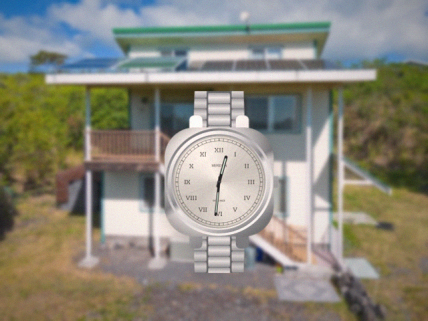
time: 12:31
